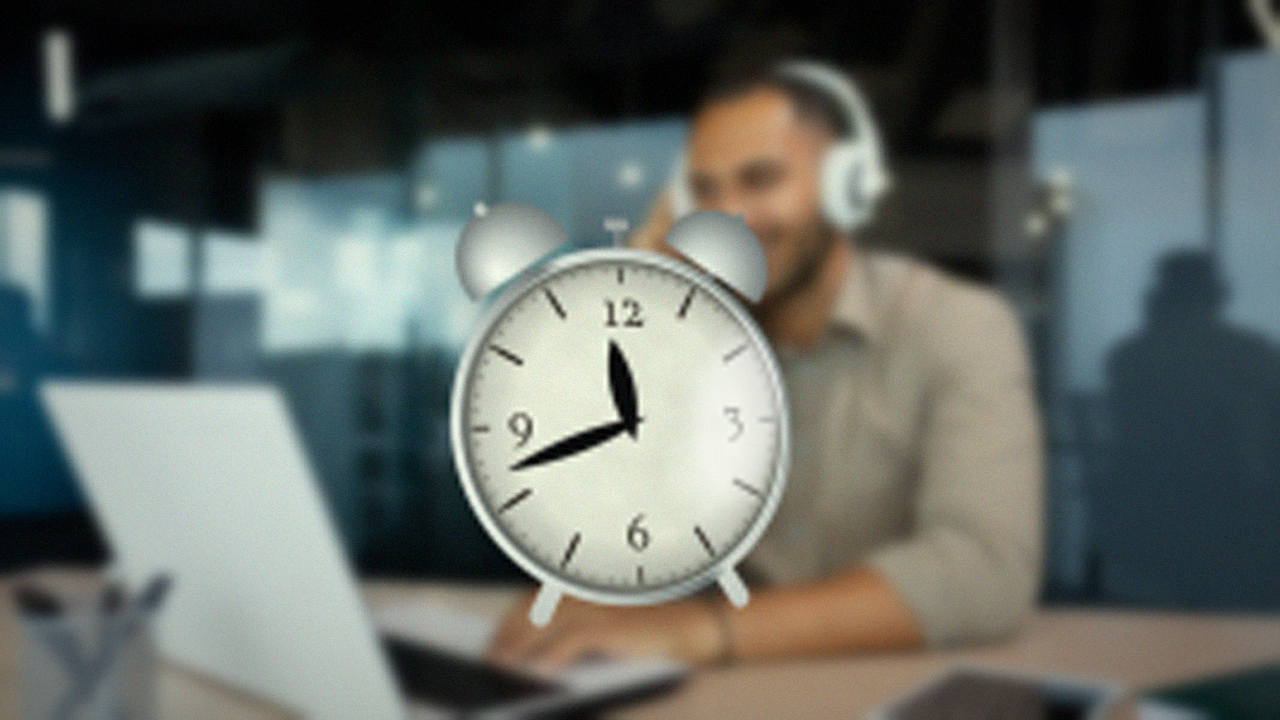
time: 11:42
